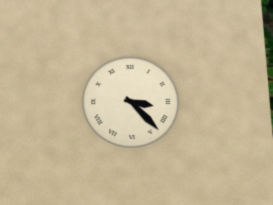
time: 3:23
